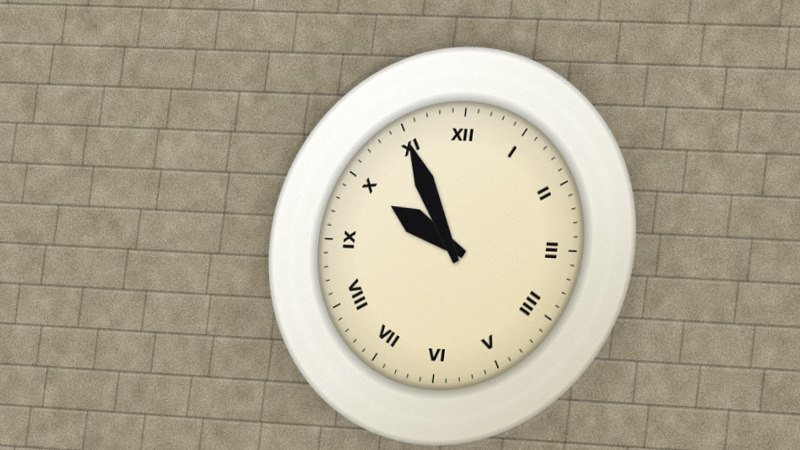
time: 9:55
